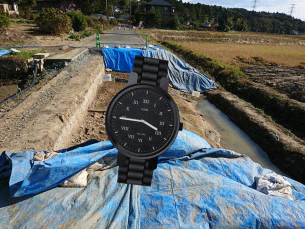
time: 3:45
